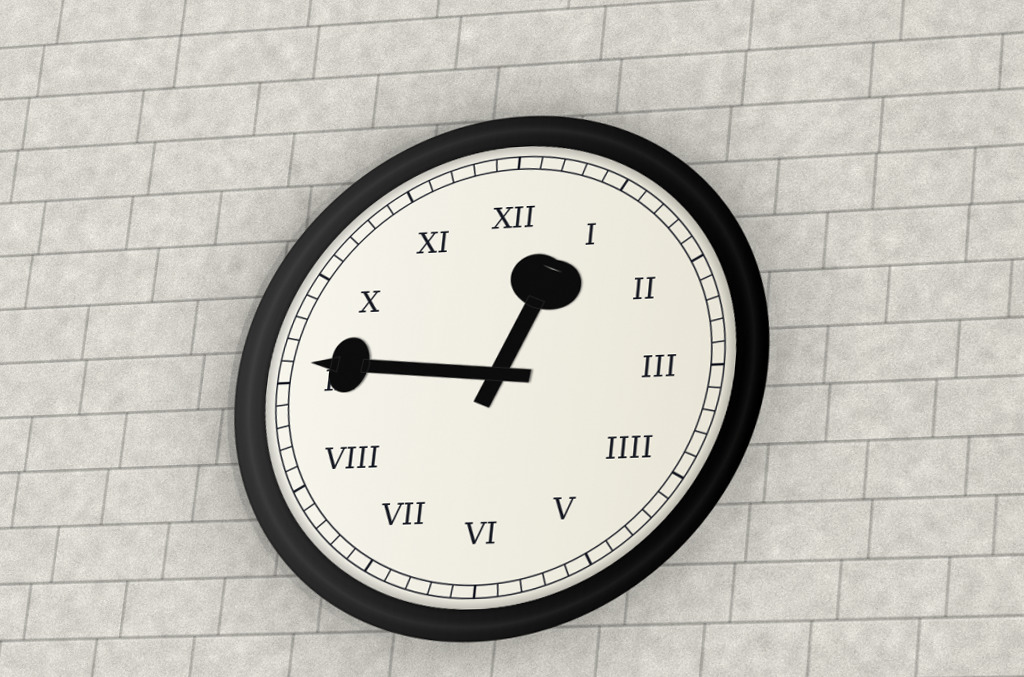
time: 12:46
